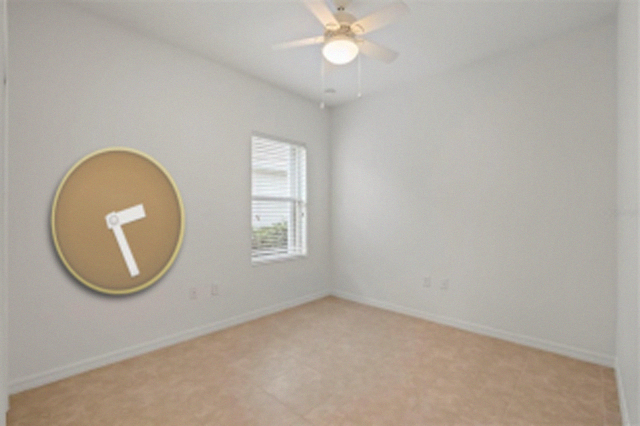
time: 2:26
